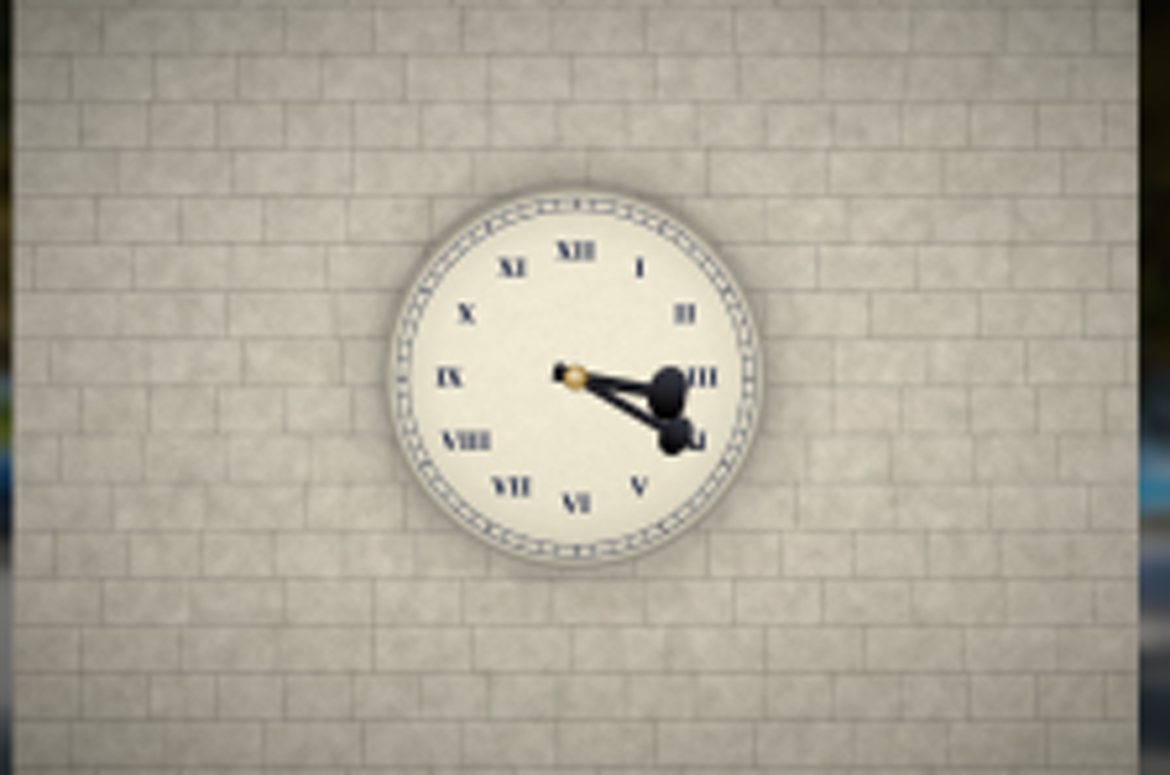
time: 3:20
